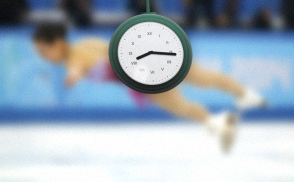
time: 8:16
